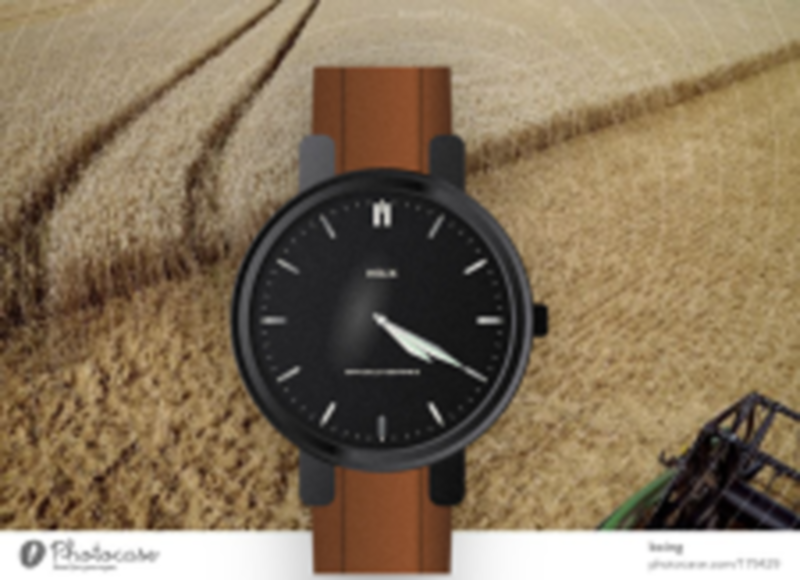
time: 4:20
